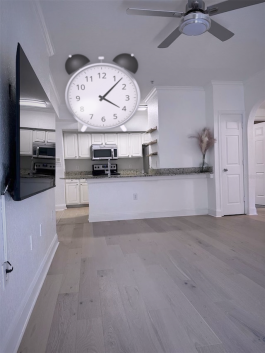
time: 4:07
